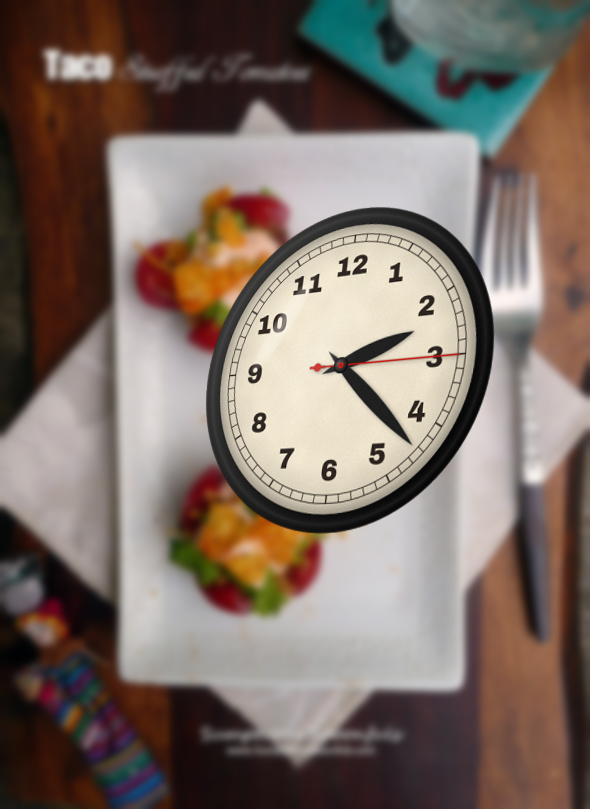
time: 2:22:15
